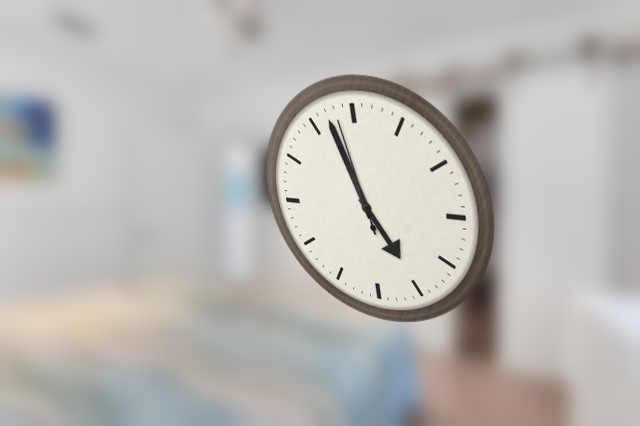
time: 4:56:58
